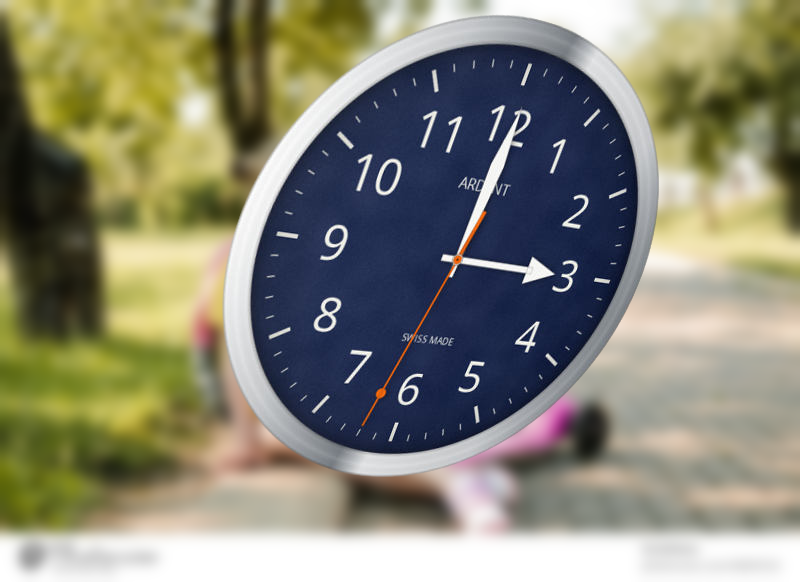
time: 3:00:32
